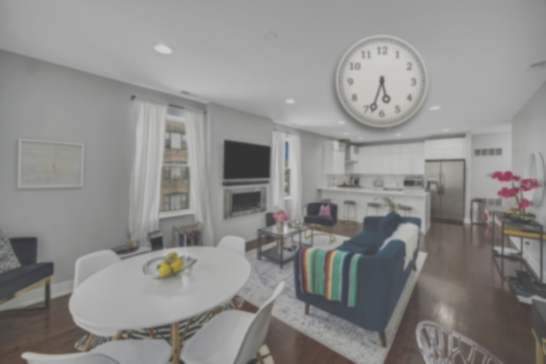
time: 5:33
